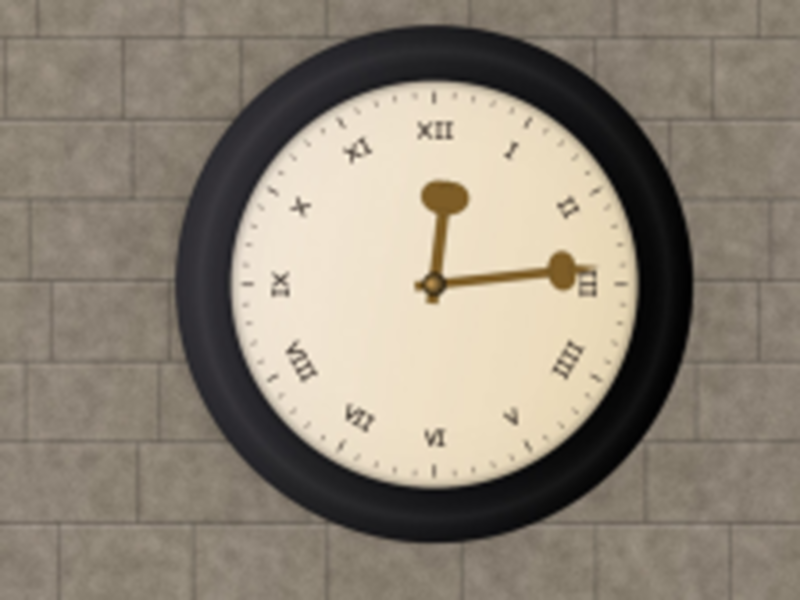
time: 12:14
